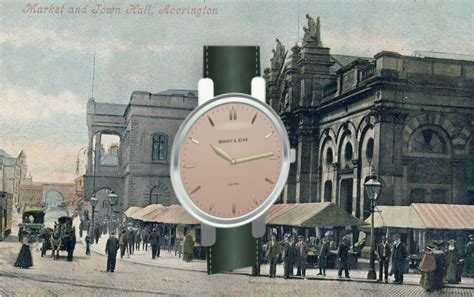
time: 10:14
